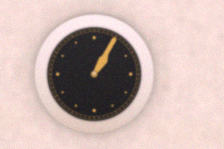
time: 1:05
